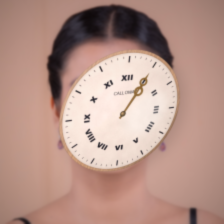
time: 1:05
